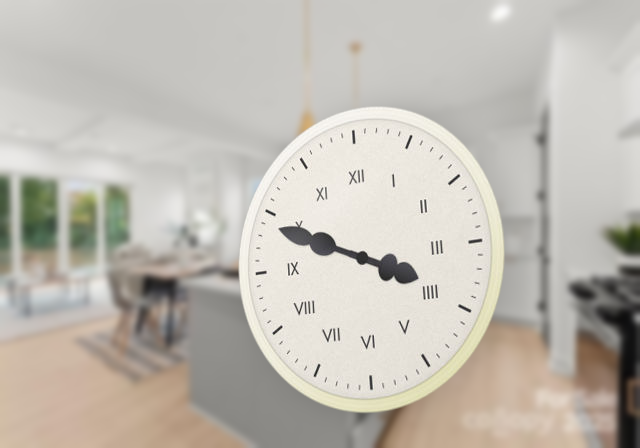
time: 3:49
